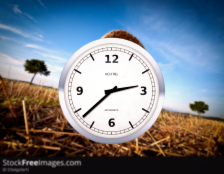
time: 2:38
